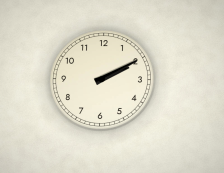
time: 2:10
